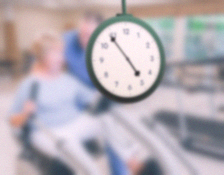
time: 4:54
